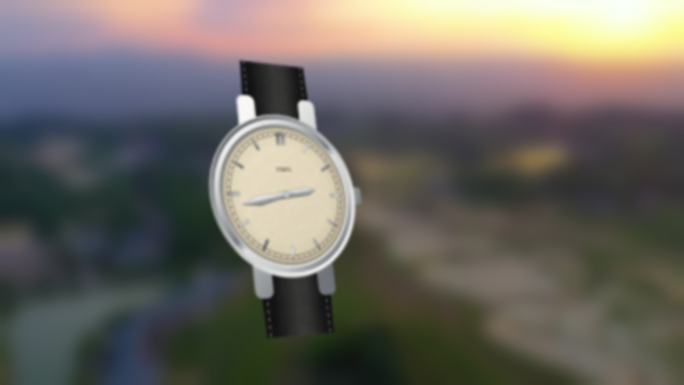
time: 2:43
